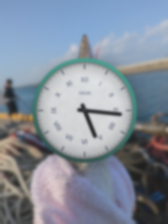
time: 5:16
